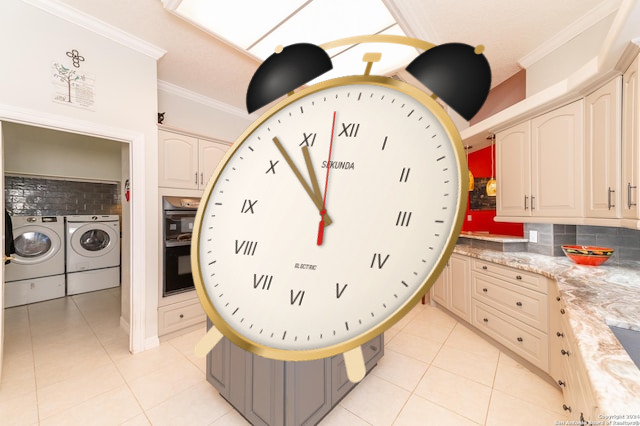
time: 10:51:58
